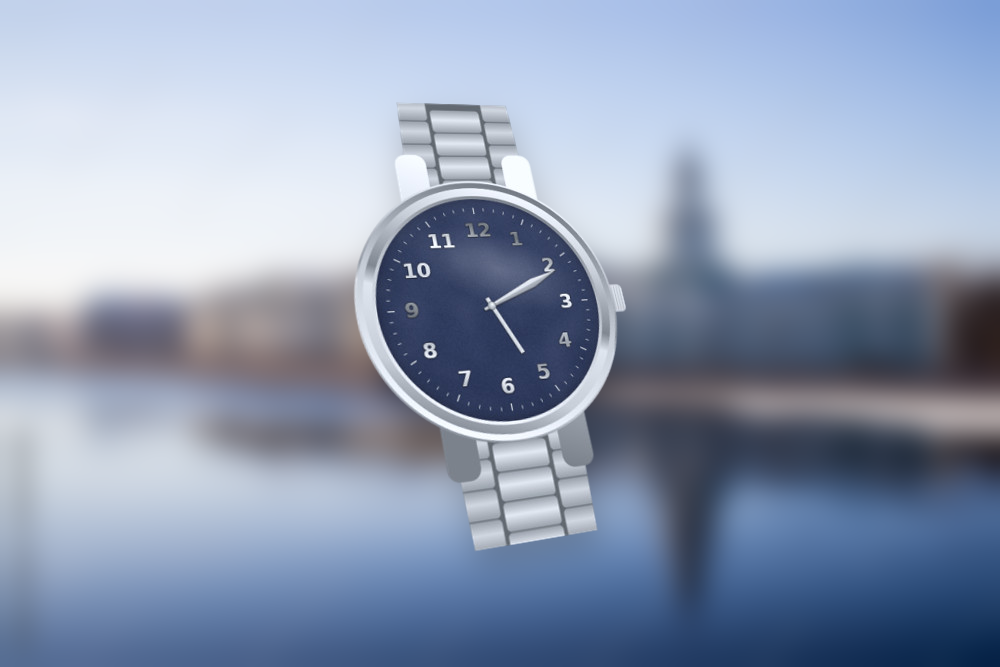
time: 5:11
